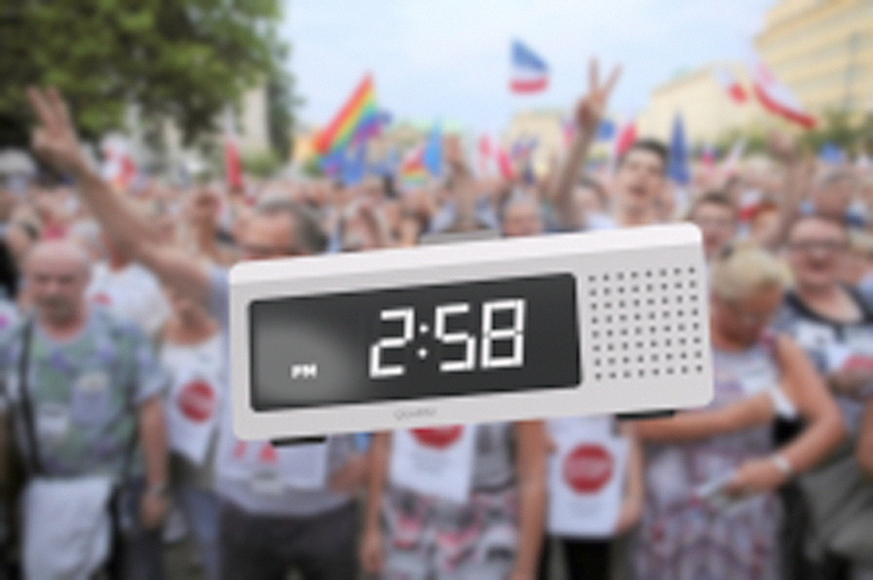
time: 2:58
